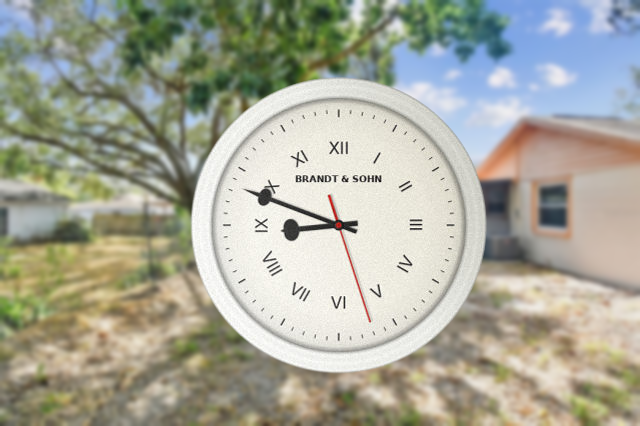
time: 8:48:27
